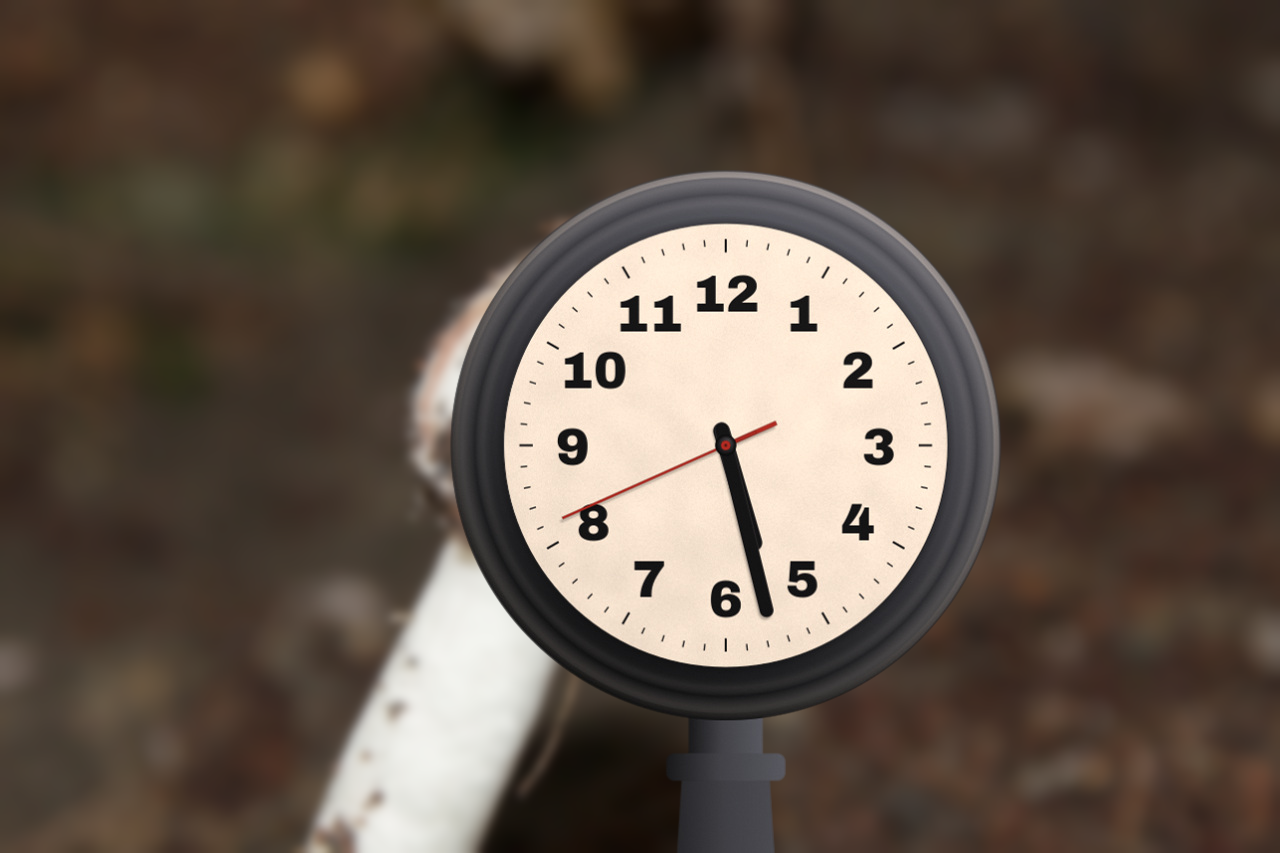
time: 5:27:41
